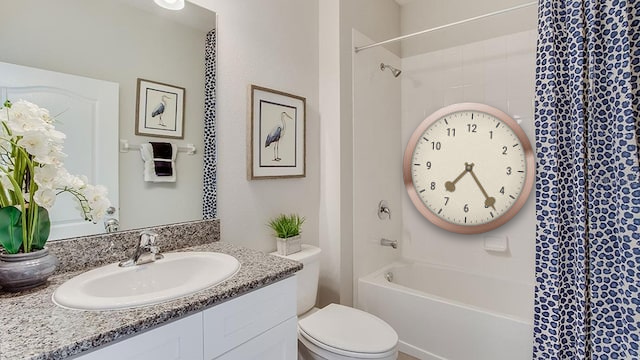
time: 7:24
